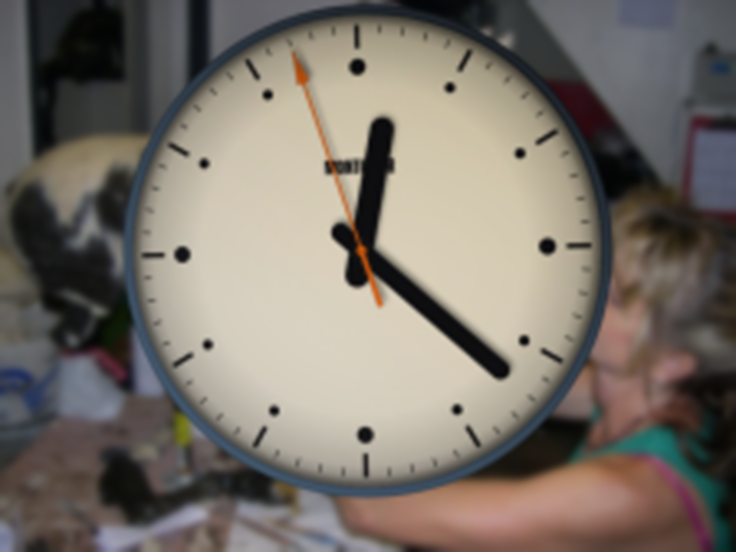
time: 12:21:57
